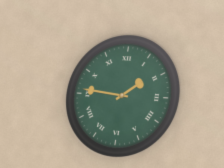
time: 1:46
